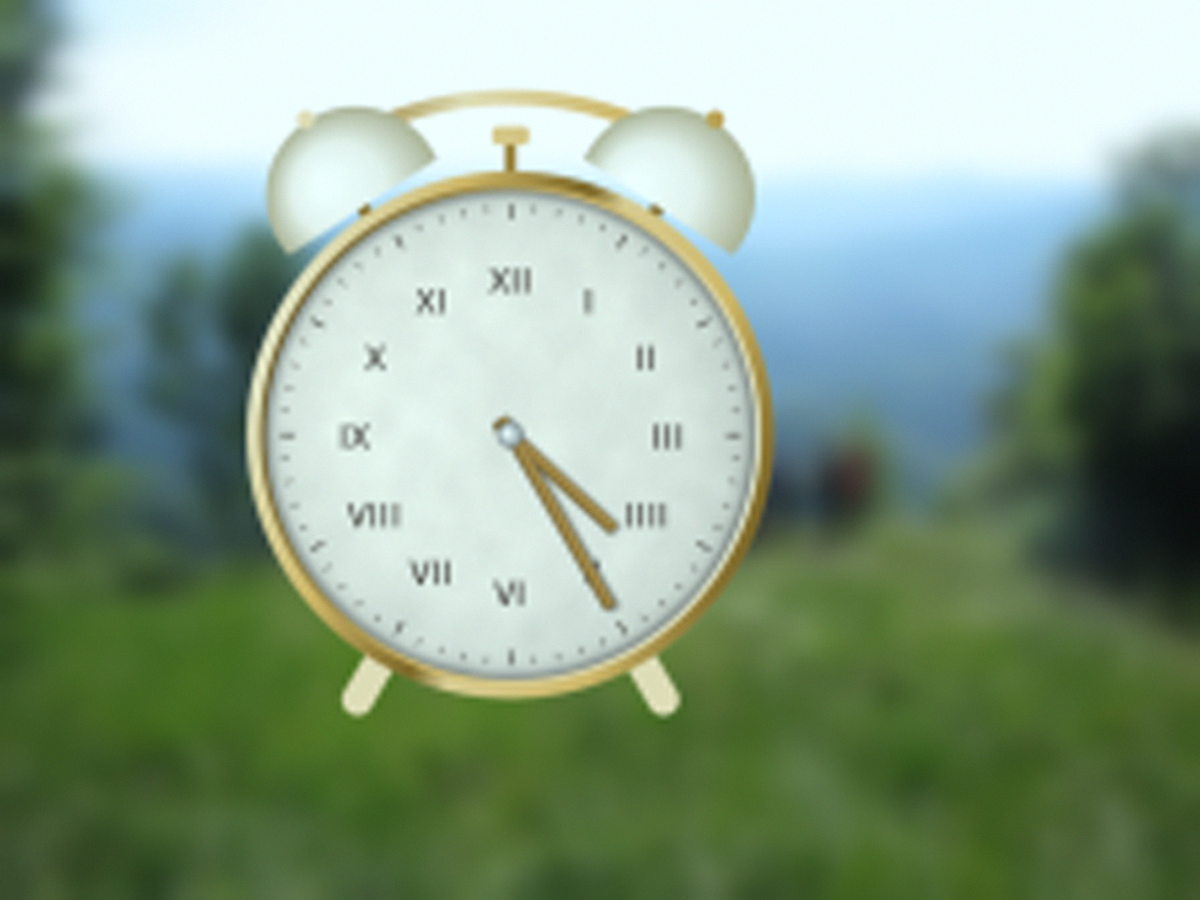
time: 4:25
